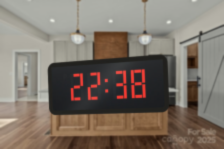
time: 22:38
